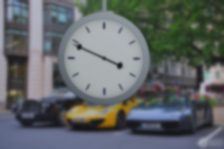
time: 3:49
